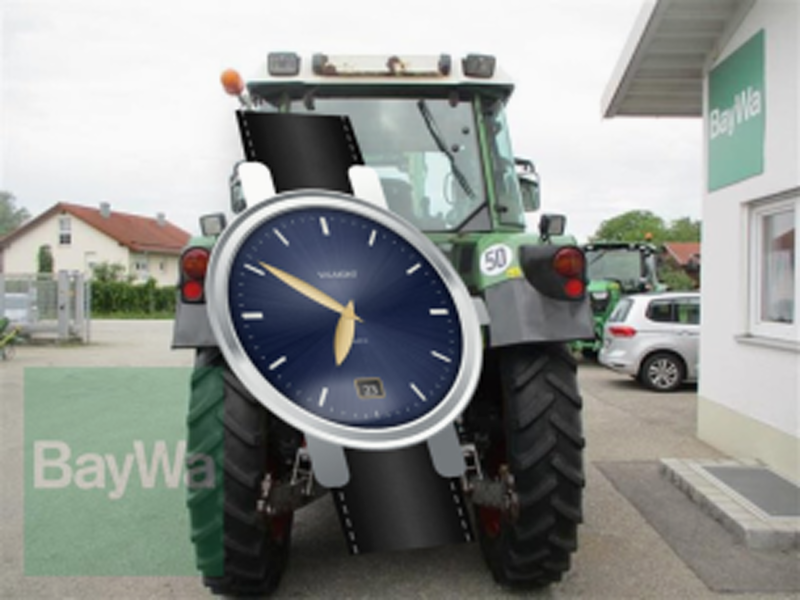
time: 6:51
